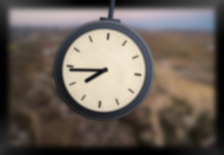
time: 7:44
